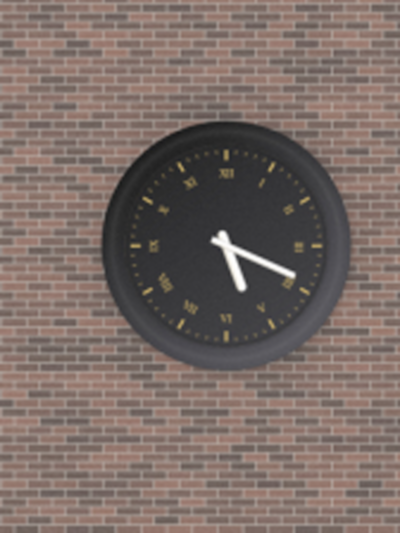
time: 5:19
